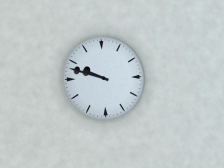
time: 9:48
